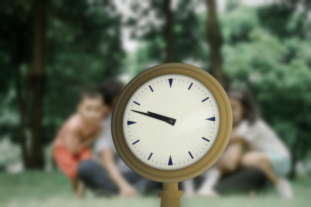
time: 9:48
